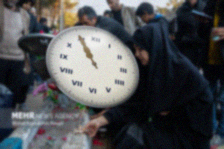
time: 10:55
